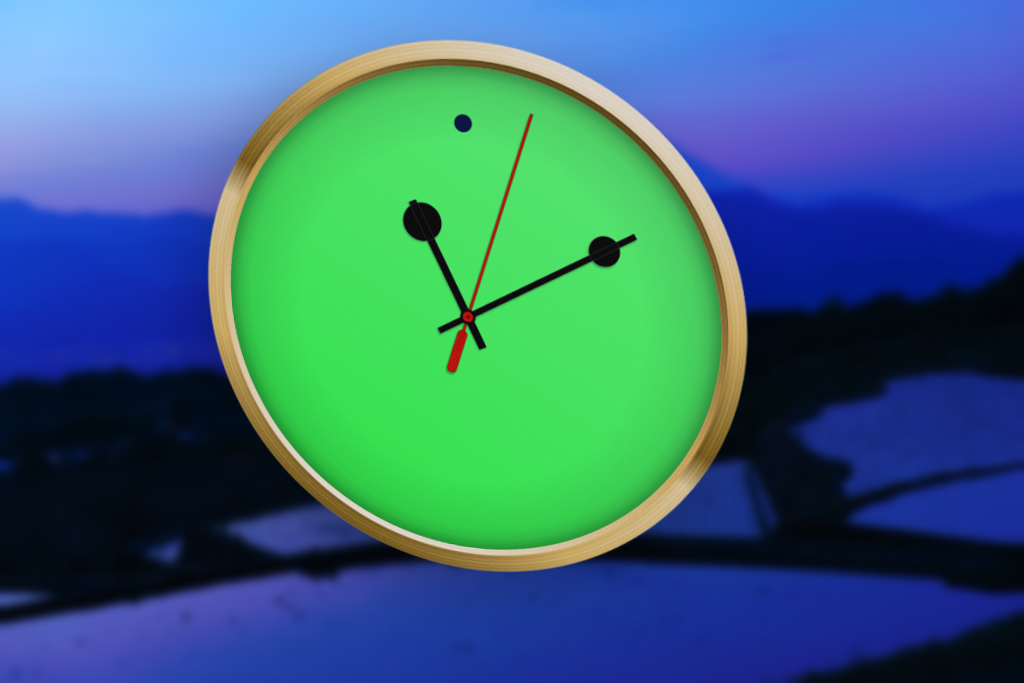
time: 11:10:03
